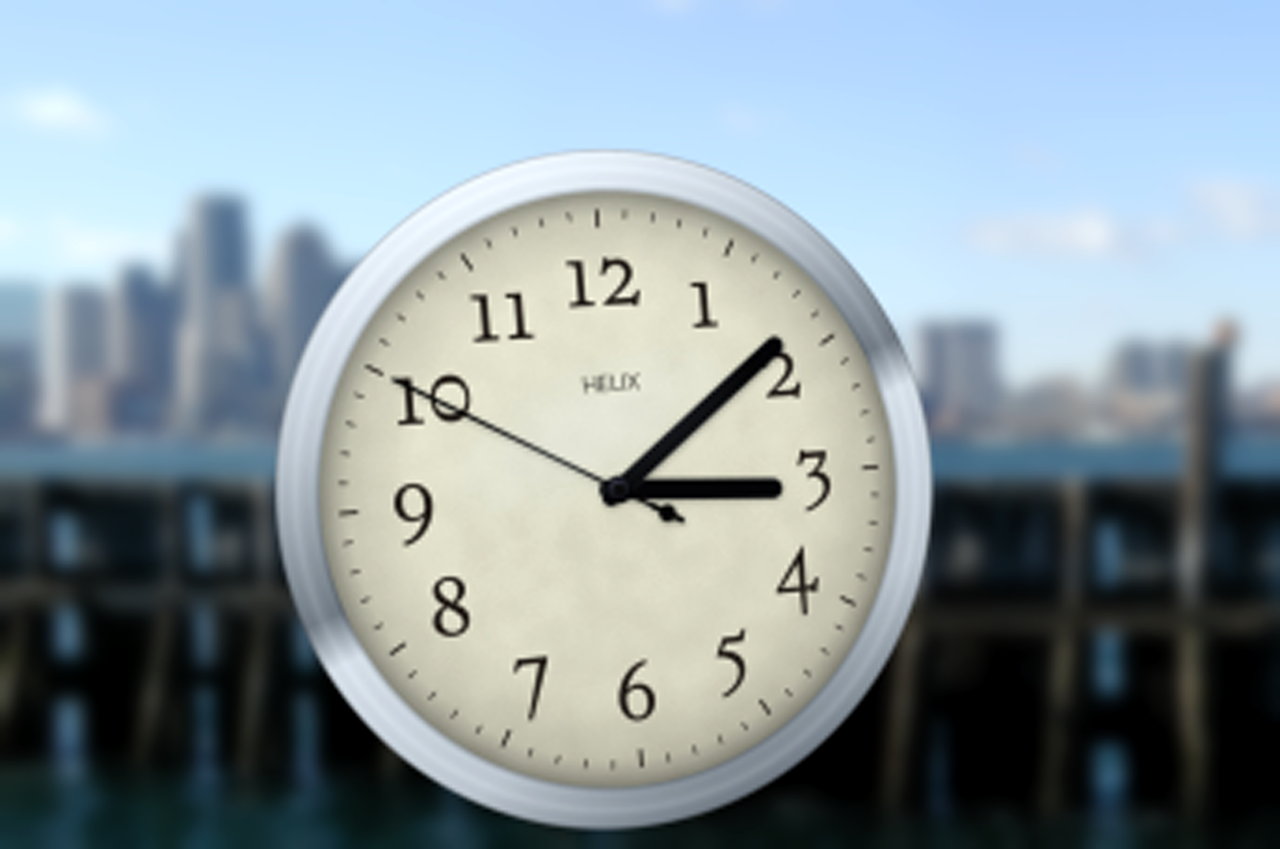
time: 3:08:50
